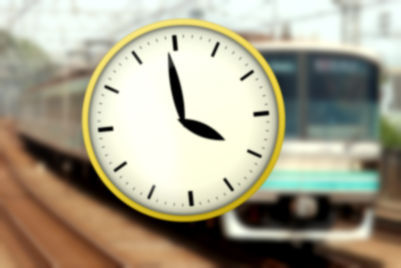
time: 3:59
